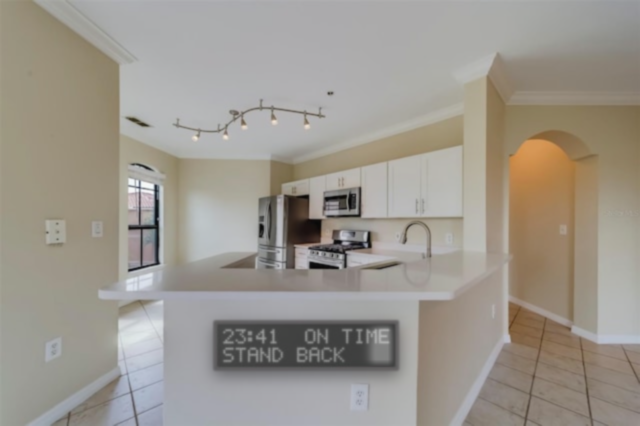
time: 23:41
